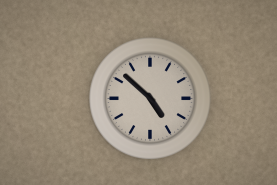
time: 4:52
